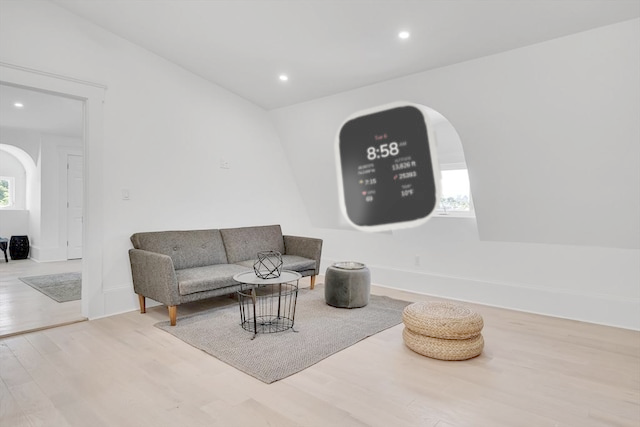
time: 8:58
